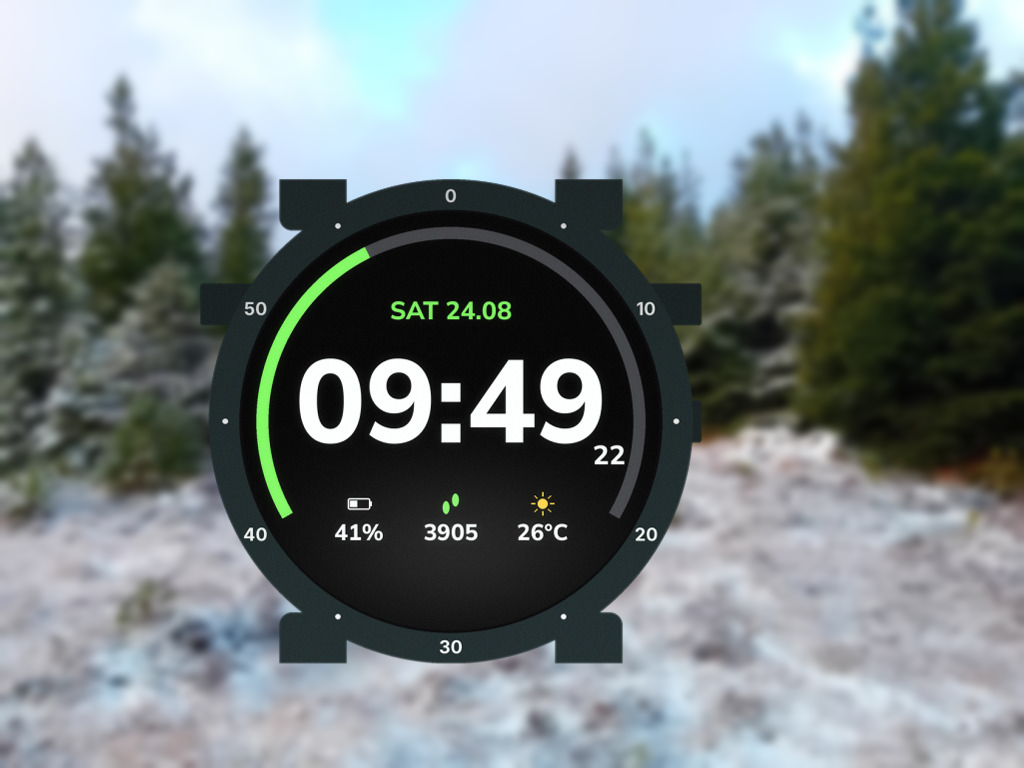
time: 9:49:22
